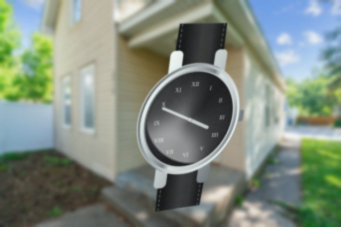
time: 3:49
